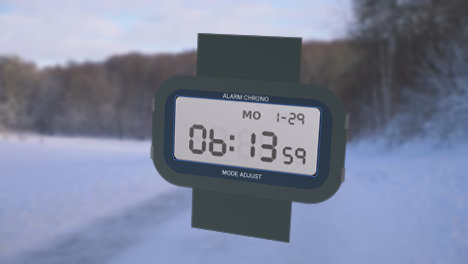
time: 6:13:59
